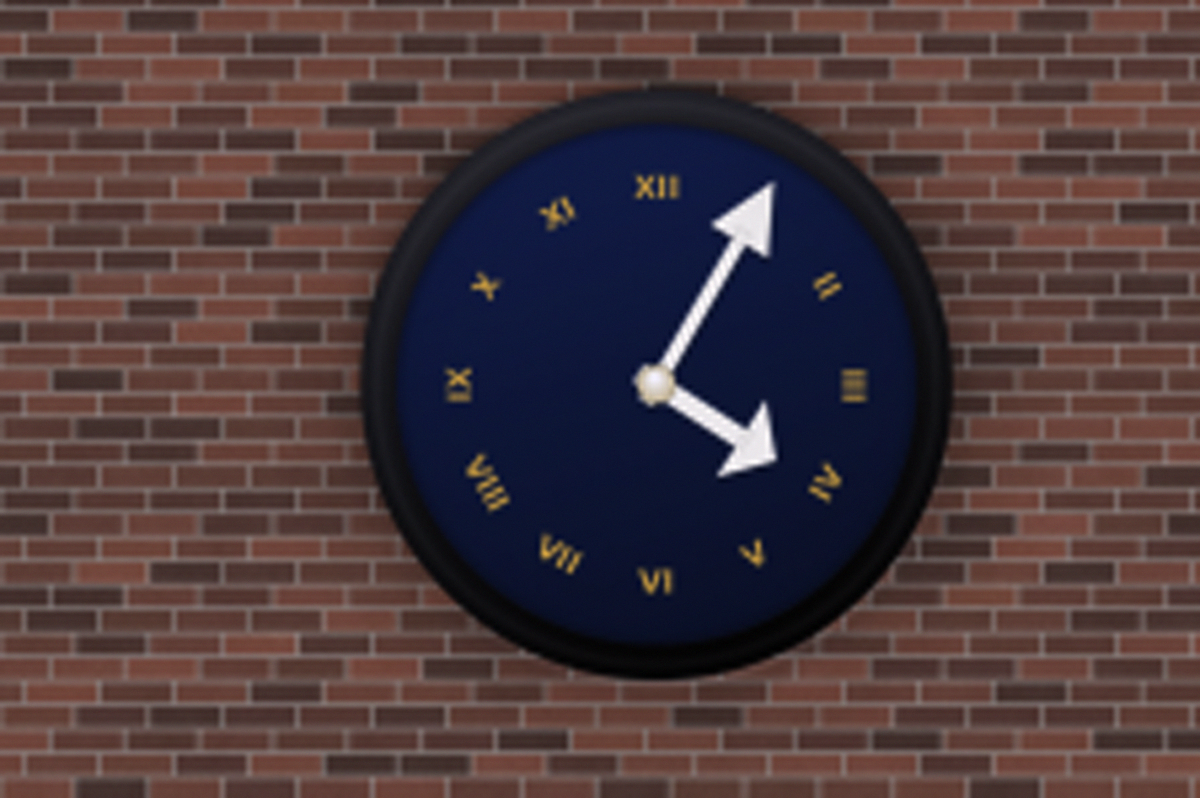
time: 4:05
